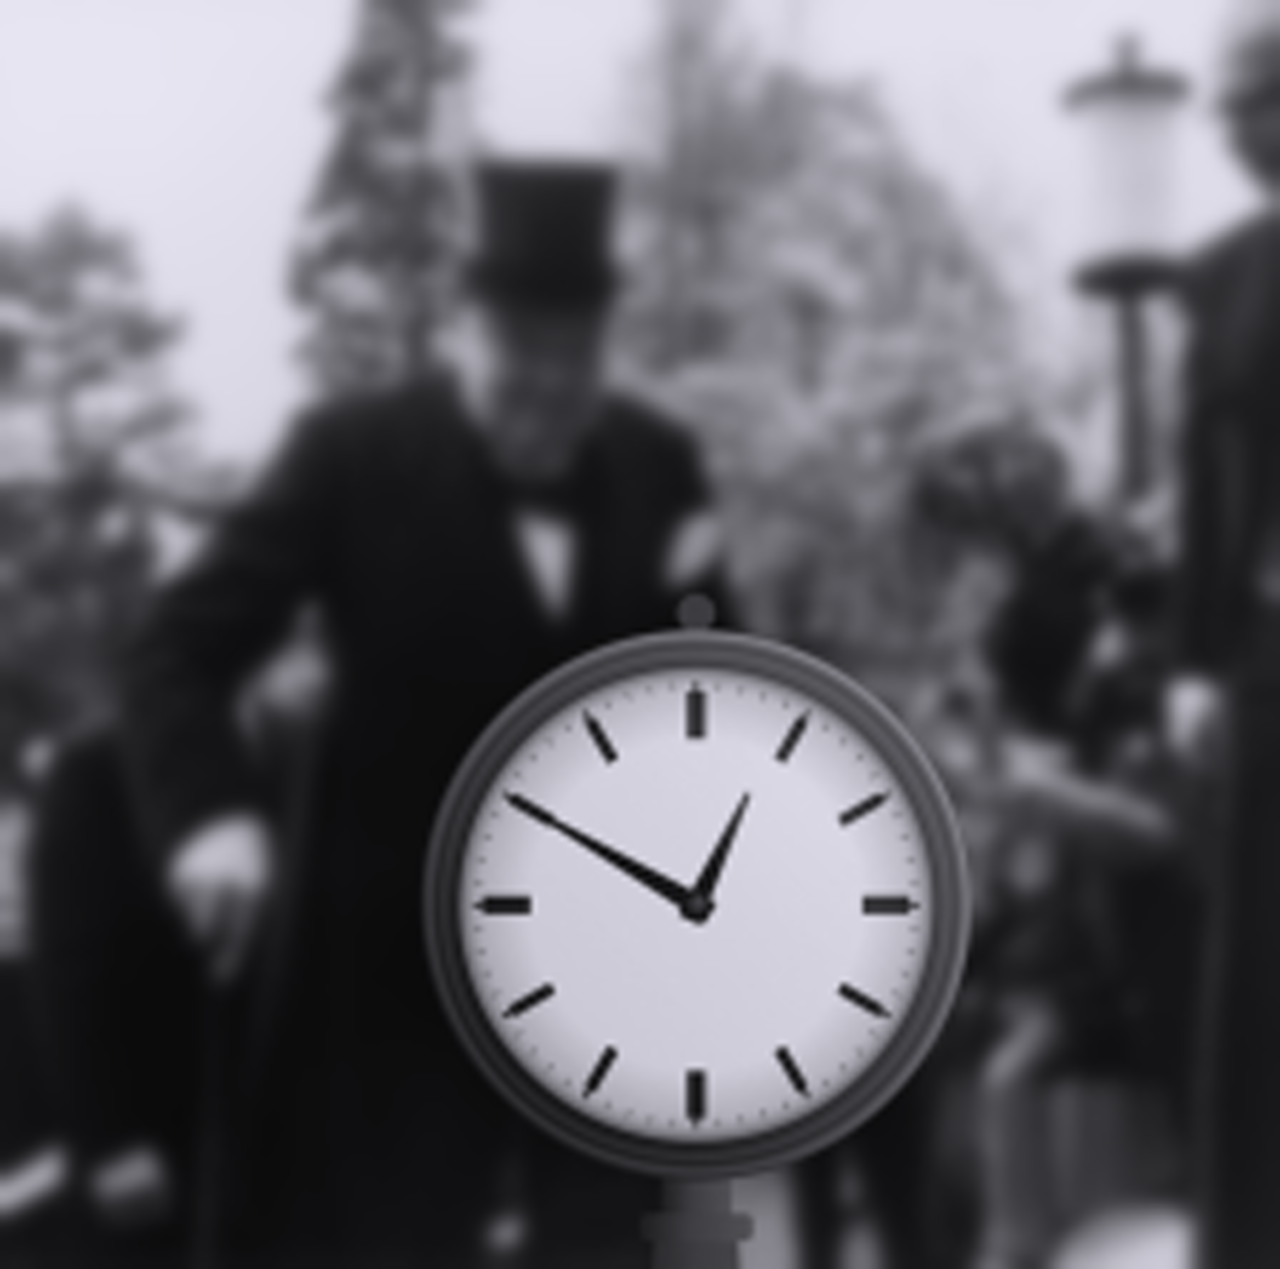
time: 12:50
